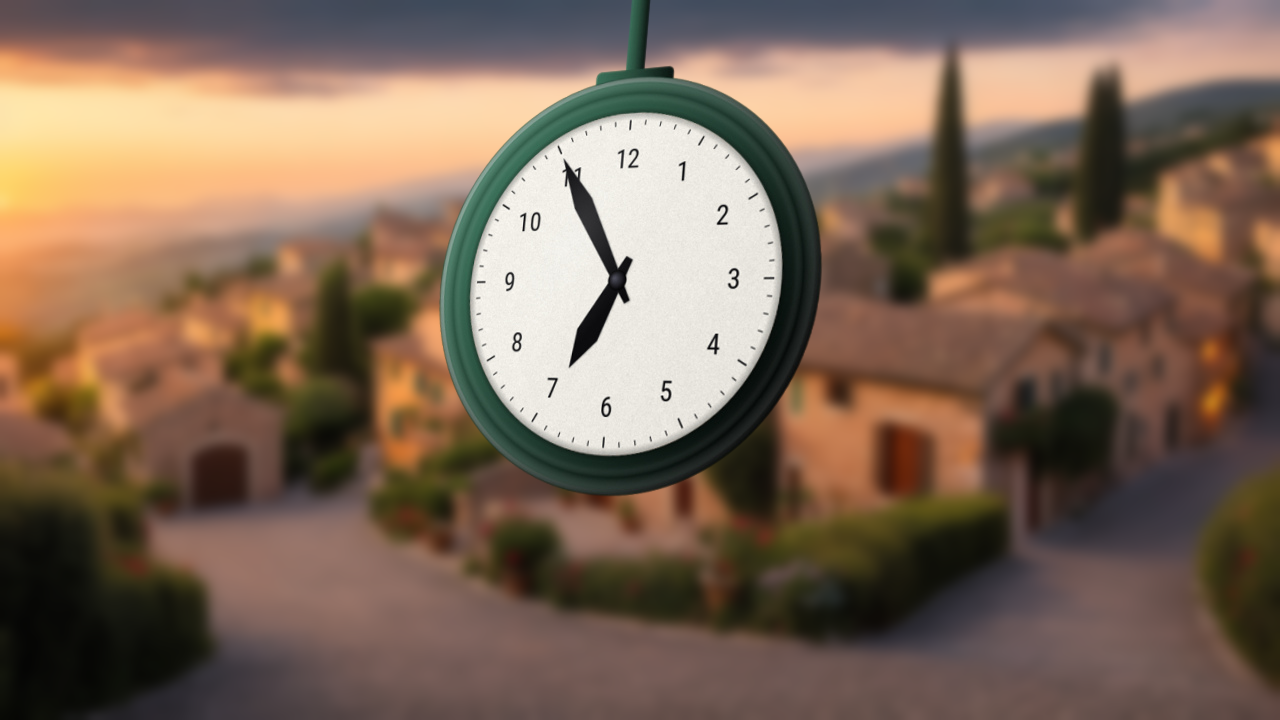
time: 6:55
